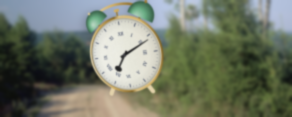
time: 7:11
